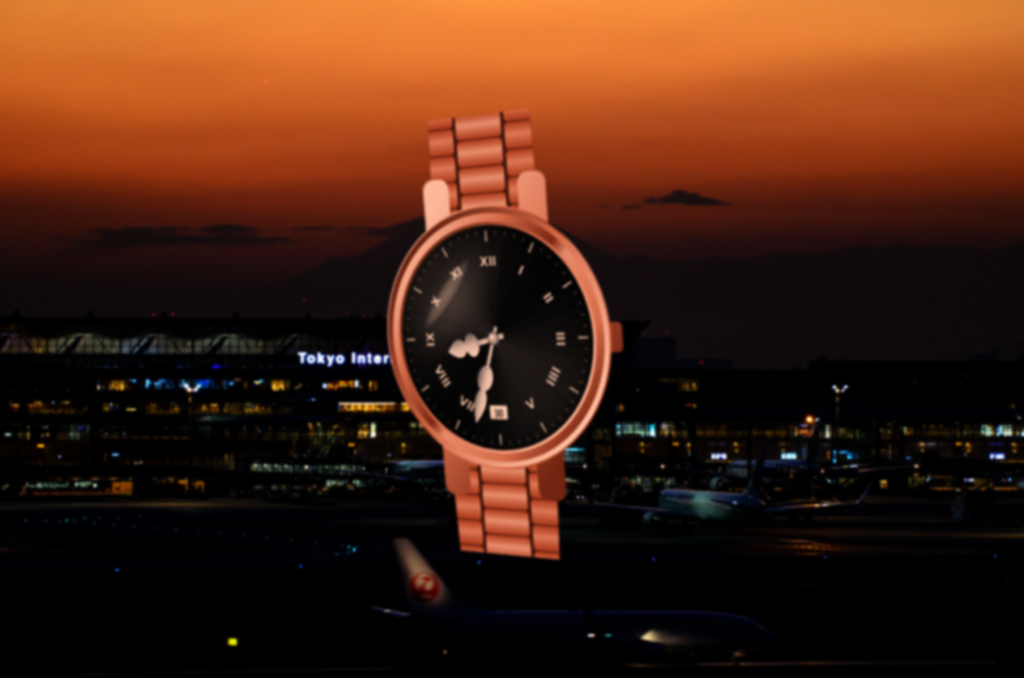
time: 8:33
